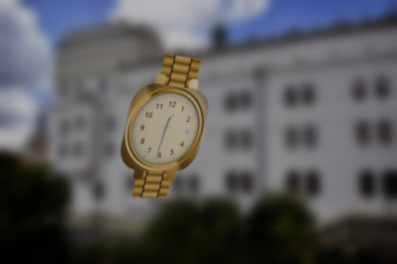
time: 12:31
